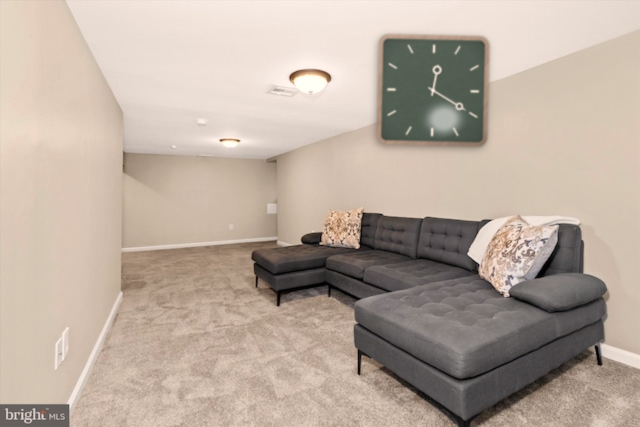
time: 12:20
